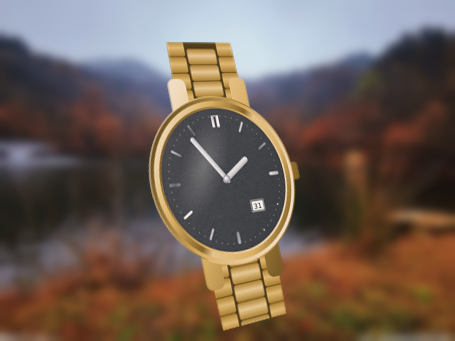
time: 1:54
